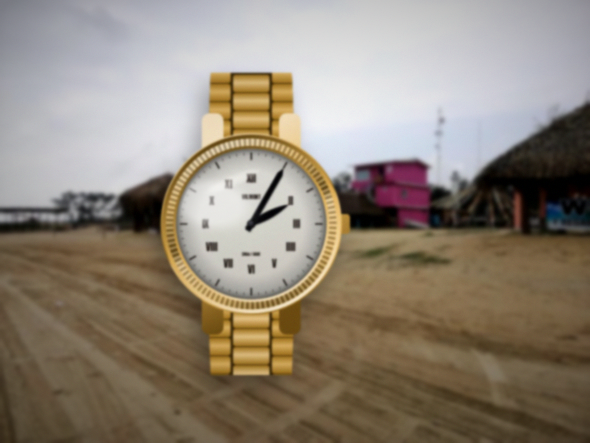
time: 2:05
